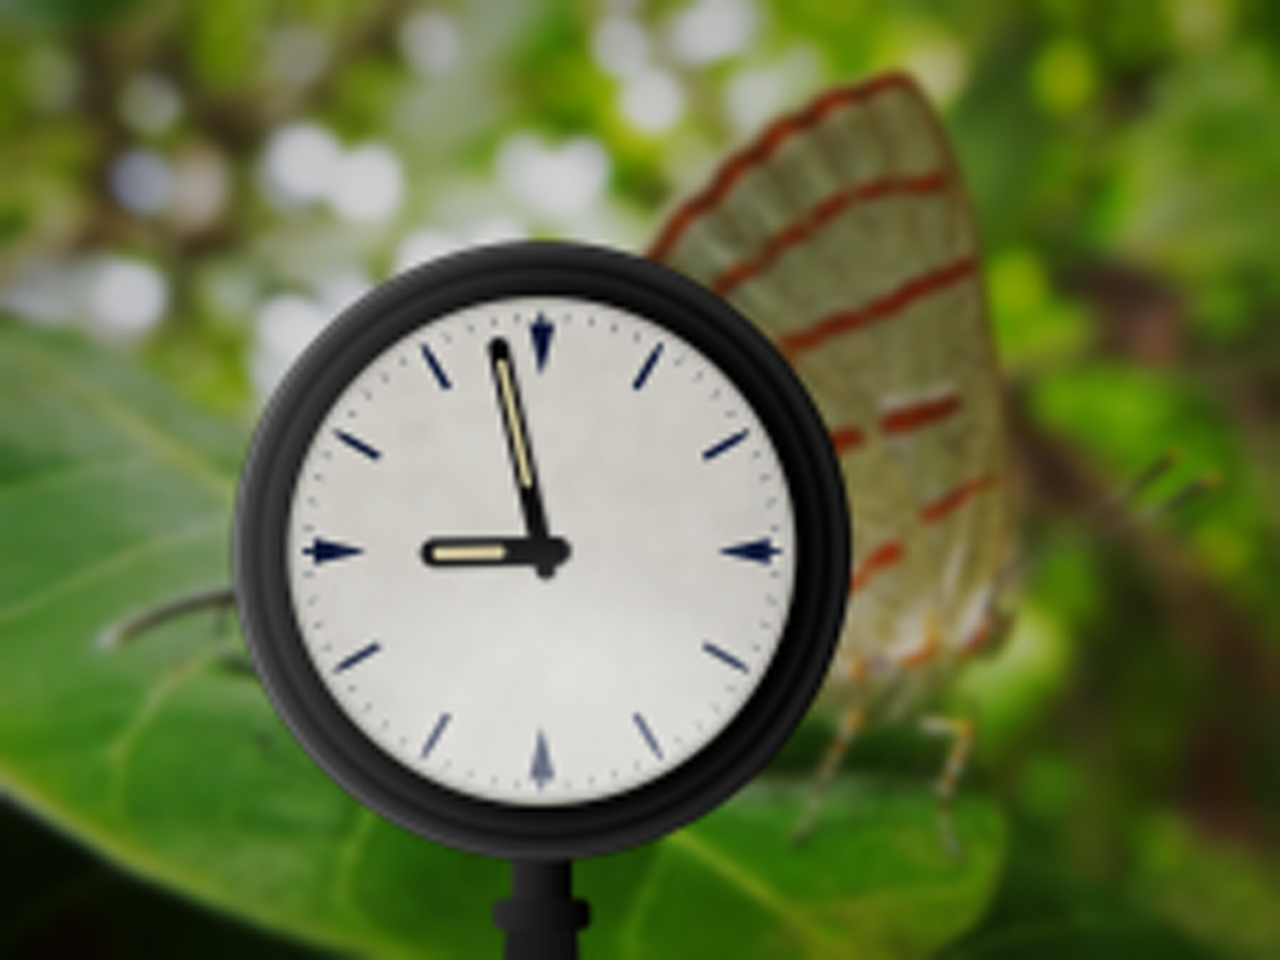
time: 8:58
